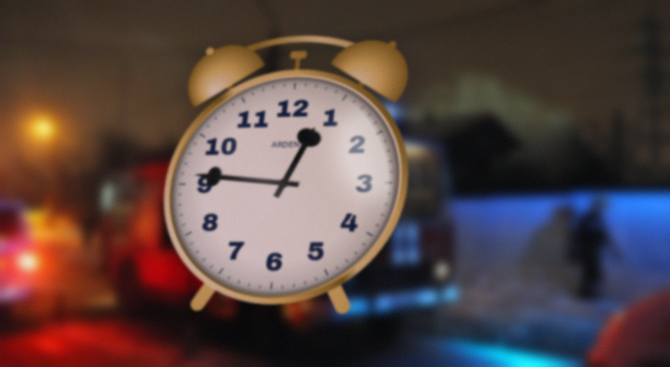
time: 12:46
